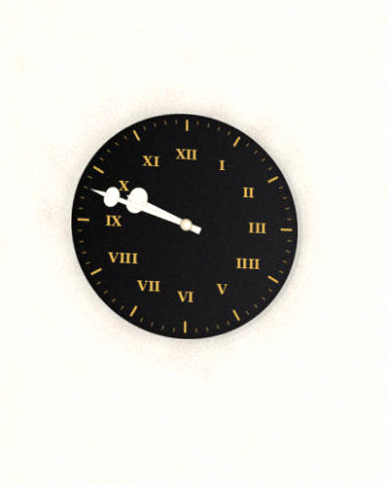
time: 9:48
